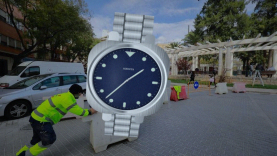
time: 1:37
